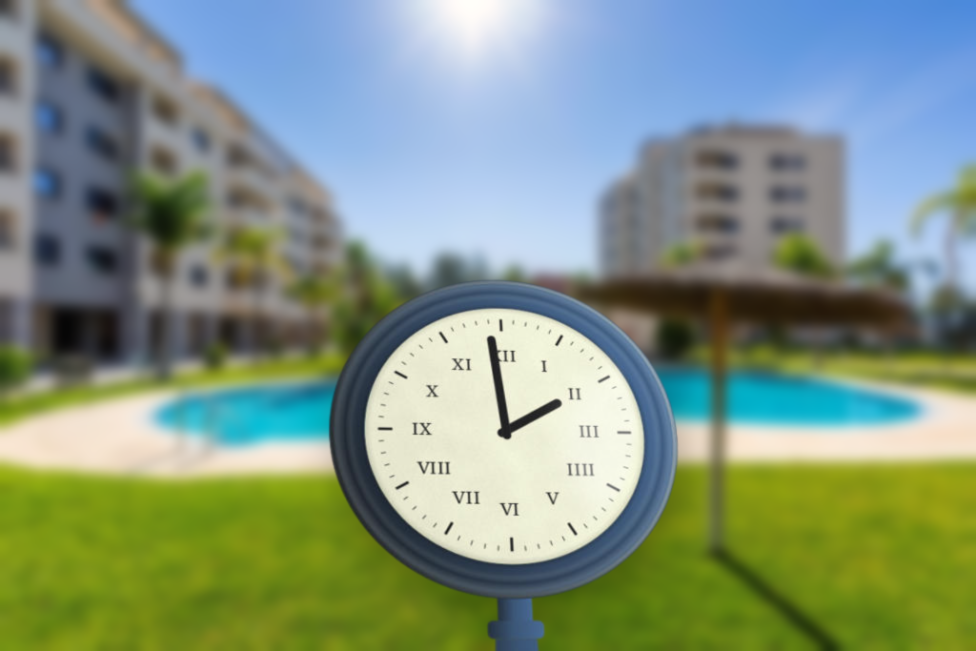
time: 1:59
